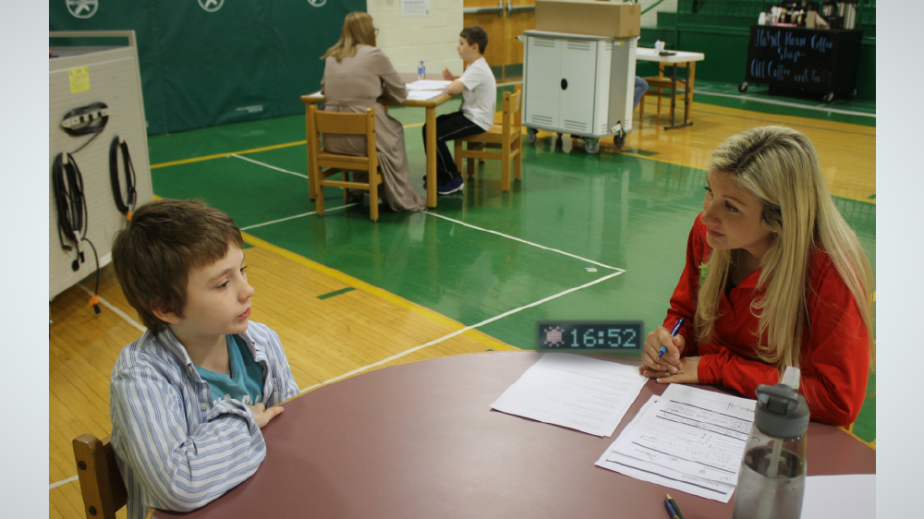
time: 16:52
